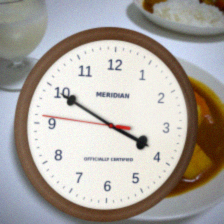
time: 3:49:46
